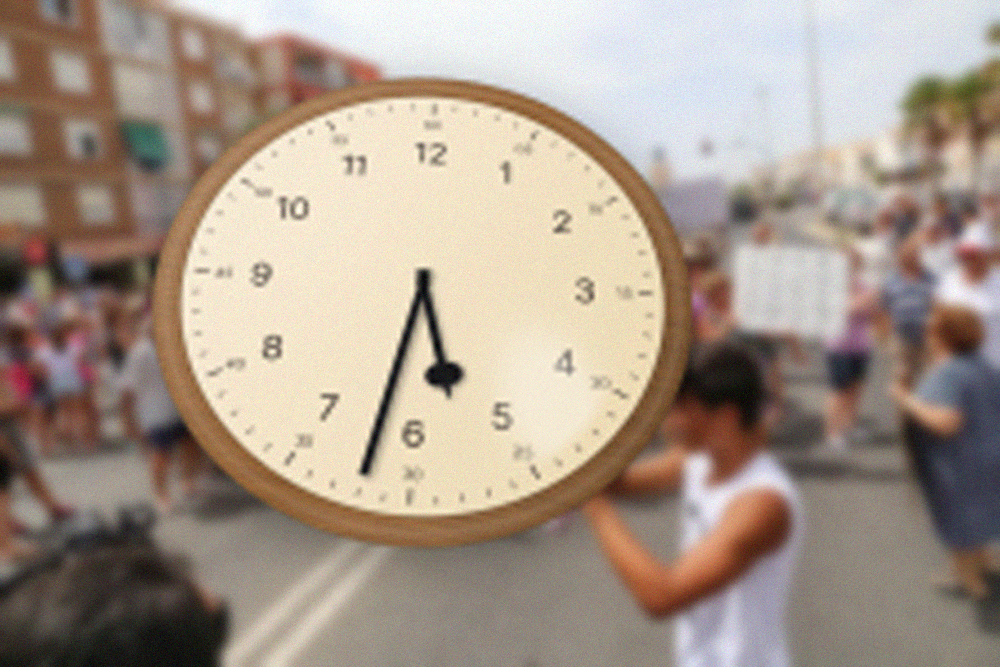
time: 5:32
